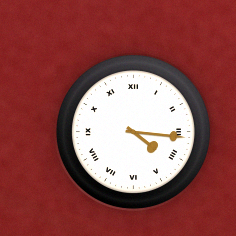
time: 4:16
